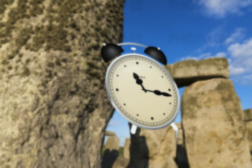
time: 11:17
